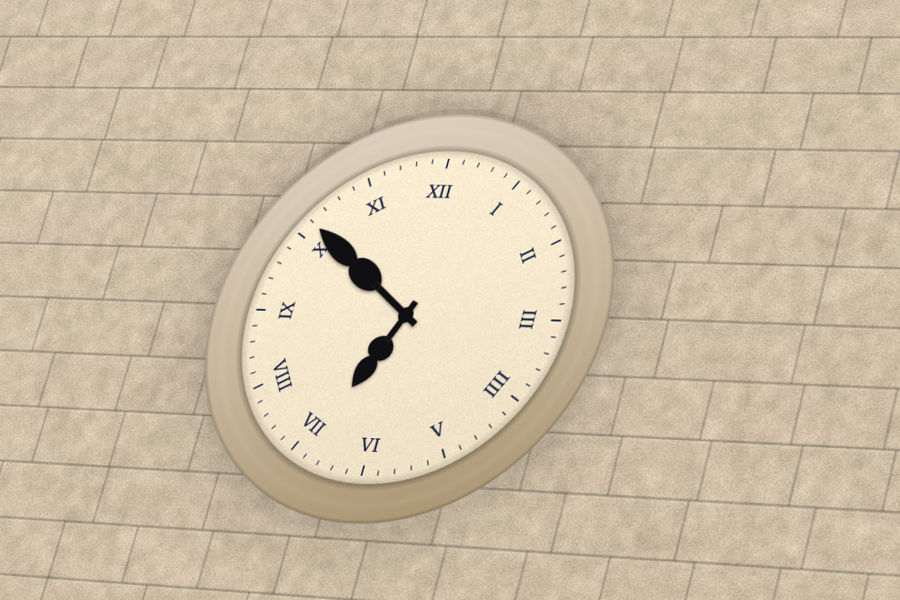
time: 6:51
